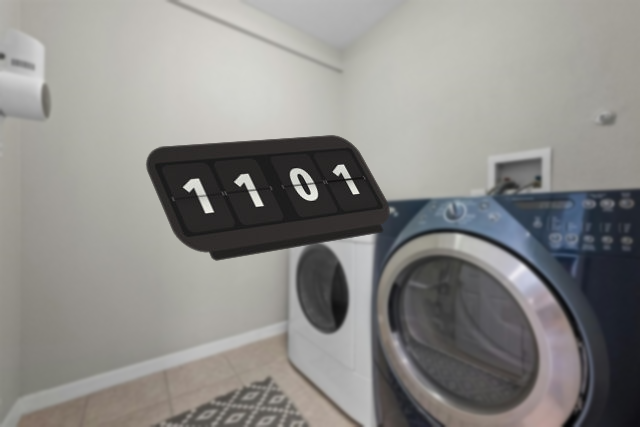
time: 11:01
